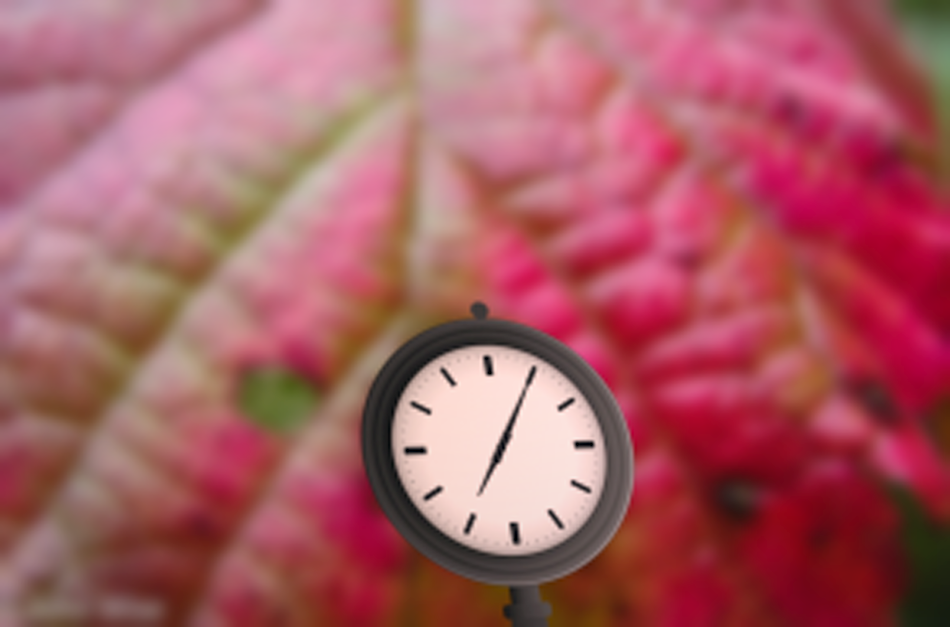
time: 7:05
